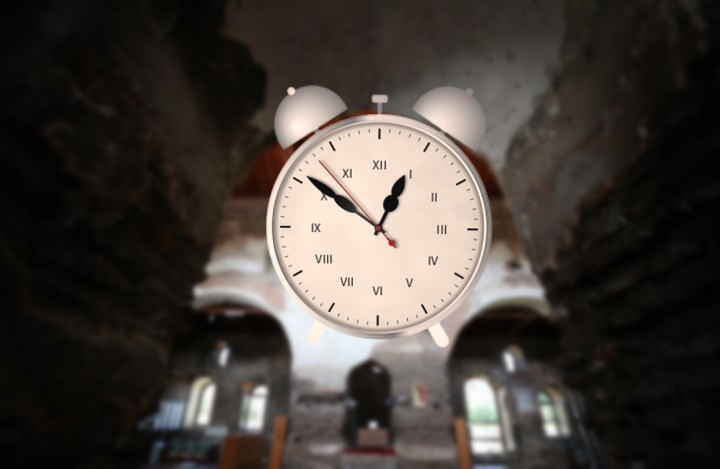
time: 12:50:53
